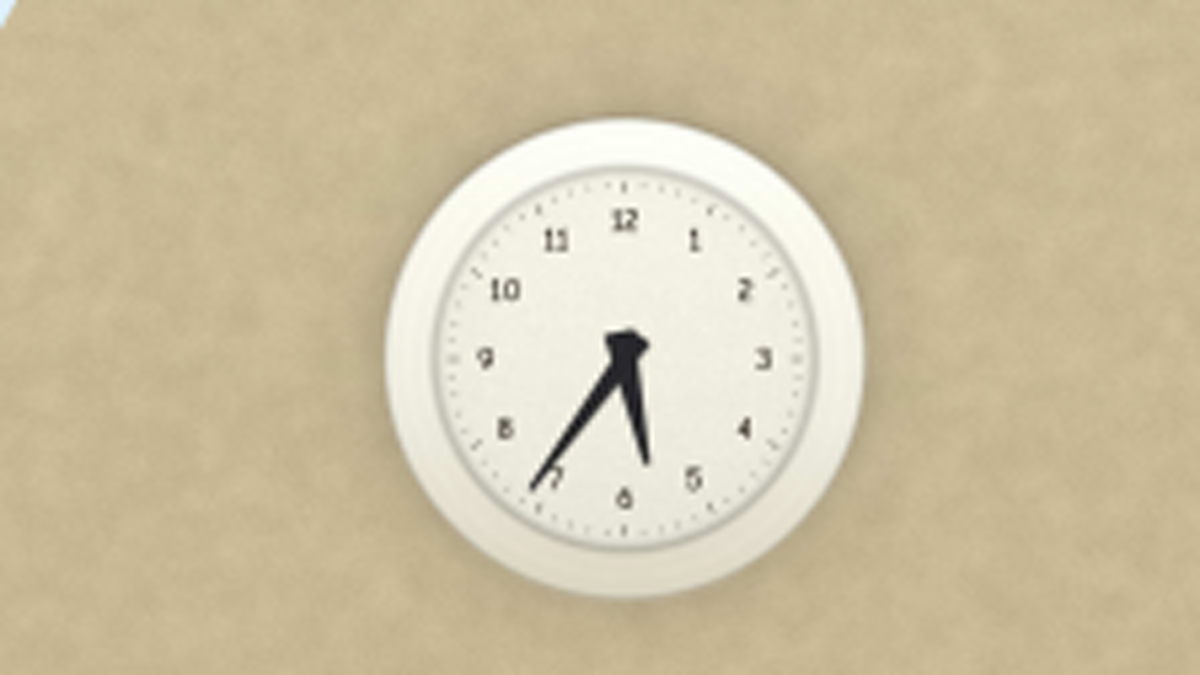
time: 5:36
